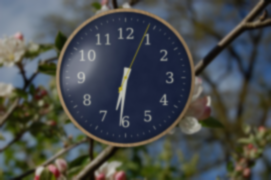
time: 6:31:04
